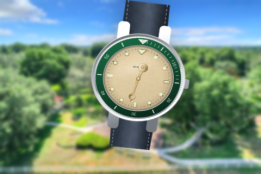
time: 12:32
